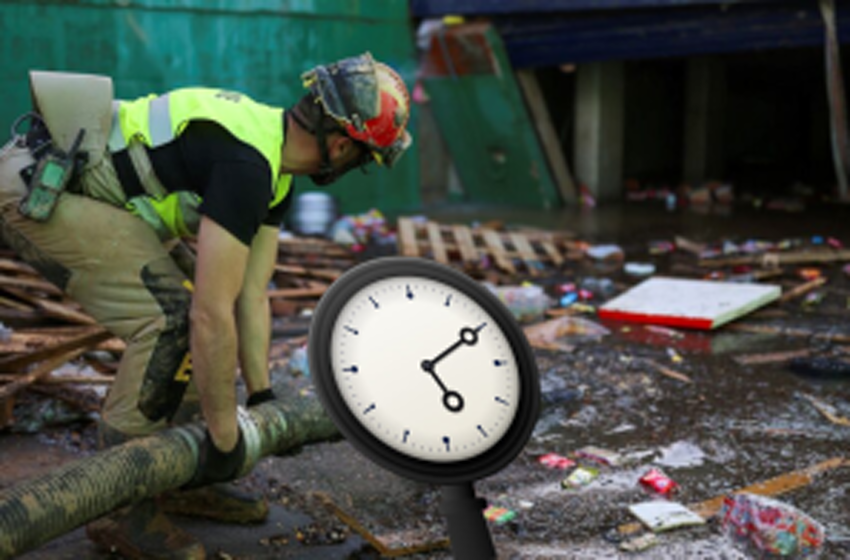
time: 5:10
